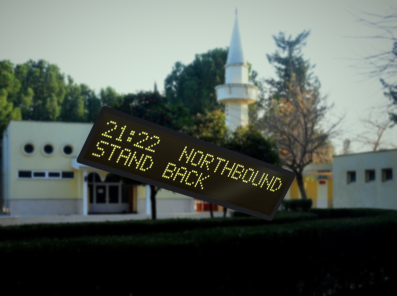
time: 21:22
